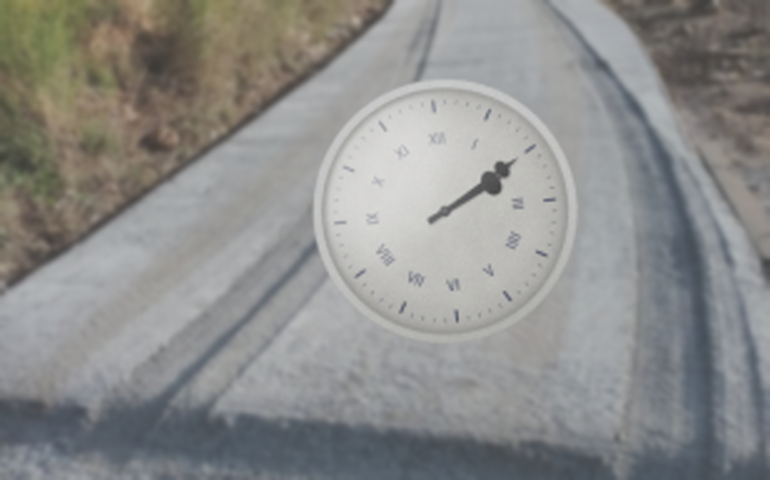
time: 2:10
